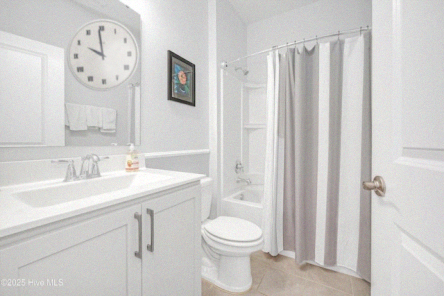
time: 9:59
